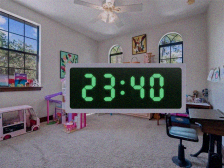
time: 23:40
